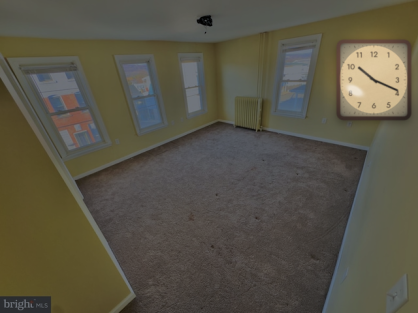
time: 10:19
